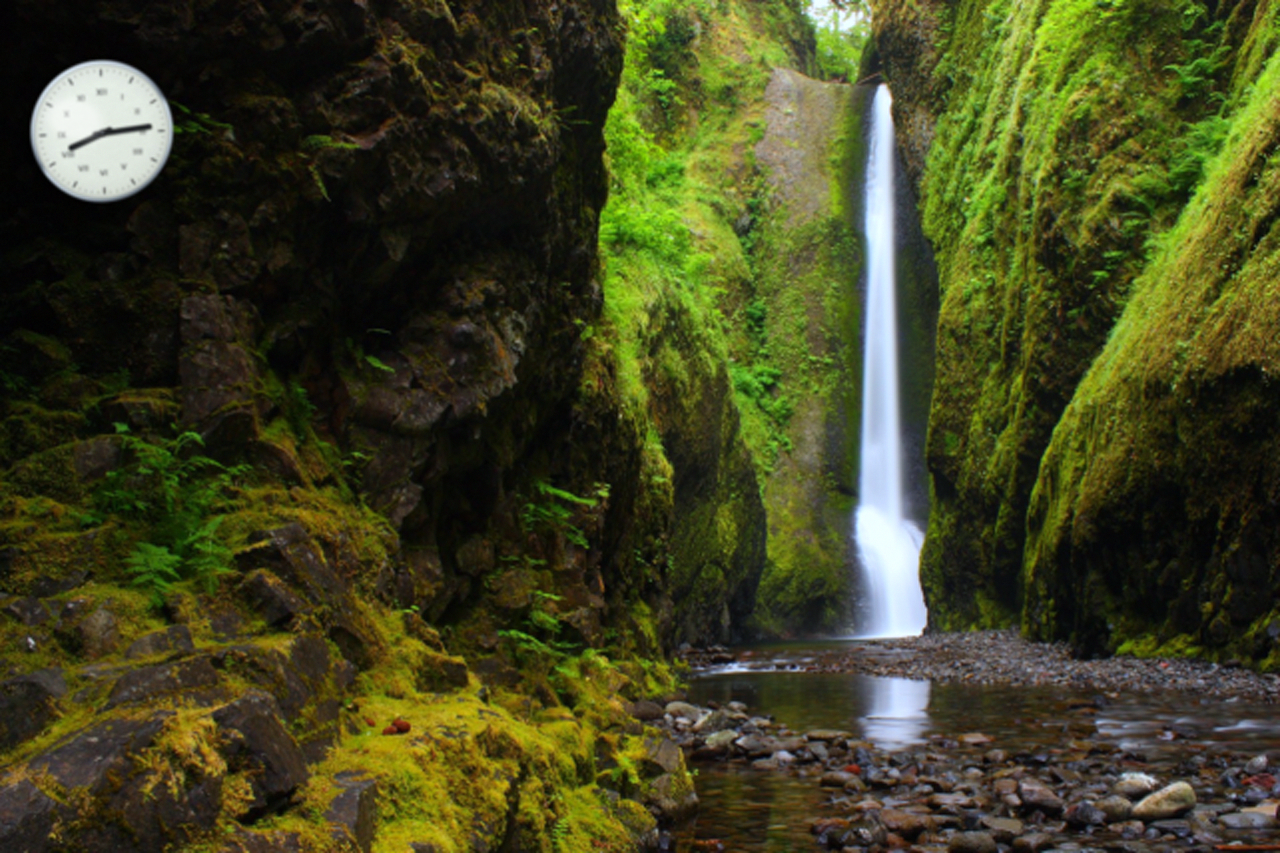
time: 8:14
